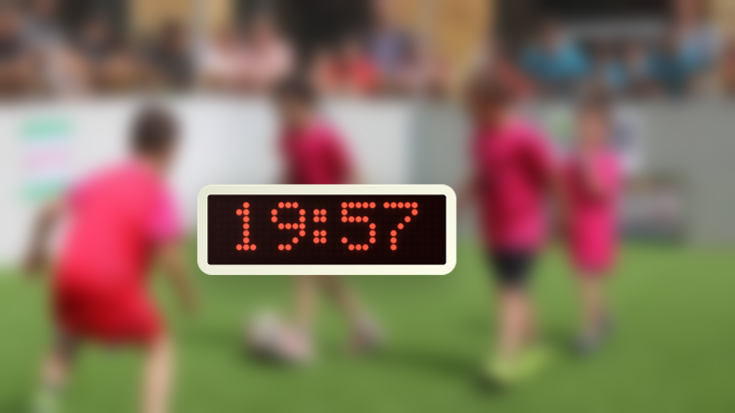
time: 19:57
